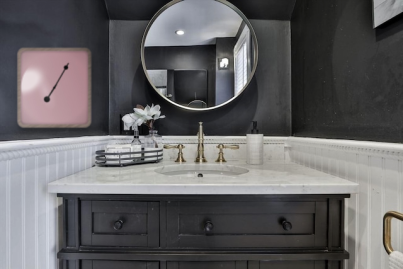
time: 7:05
